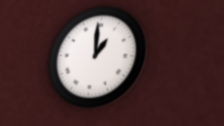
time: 12:59
